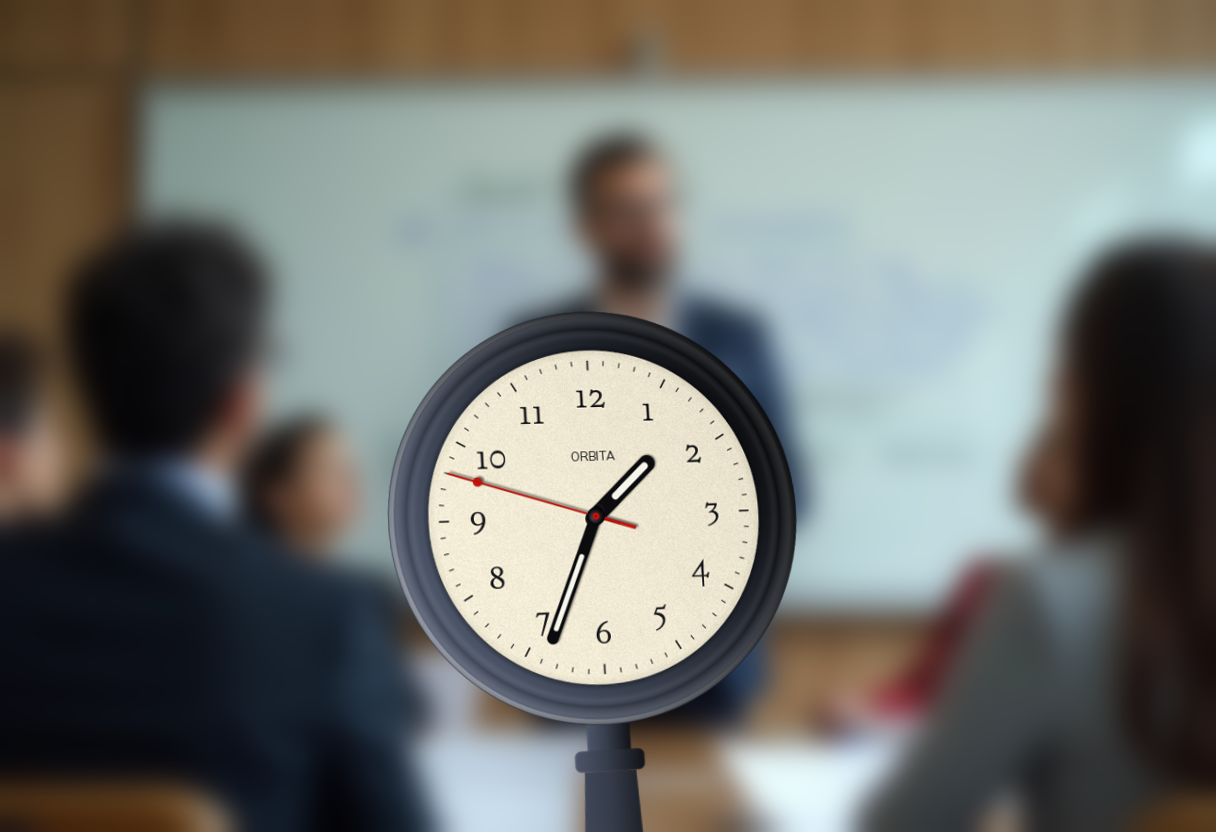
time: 1:33:48
